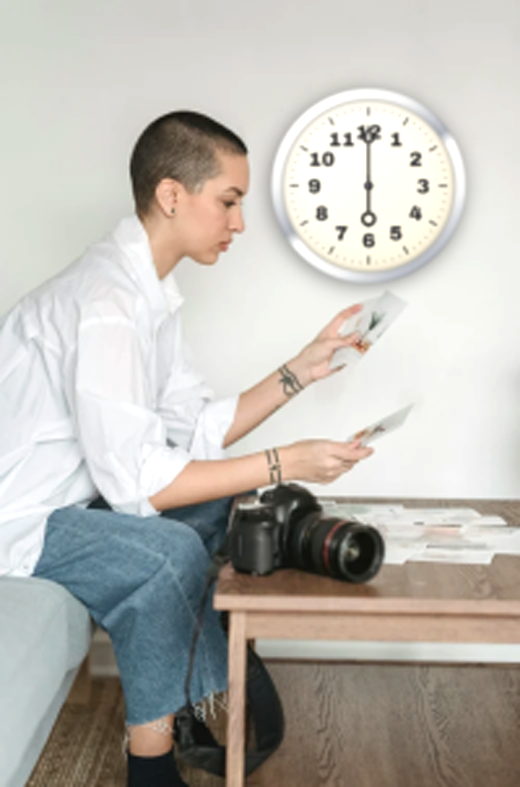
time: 6:00
